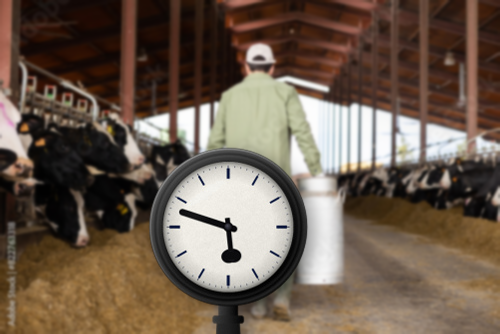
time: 5:48
